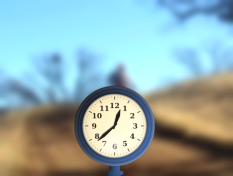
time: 12:38
